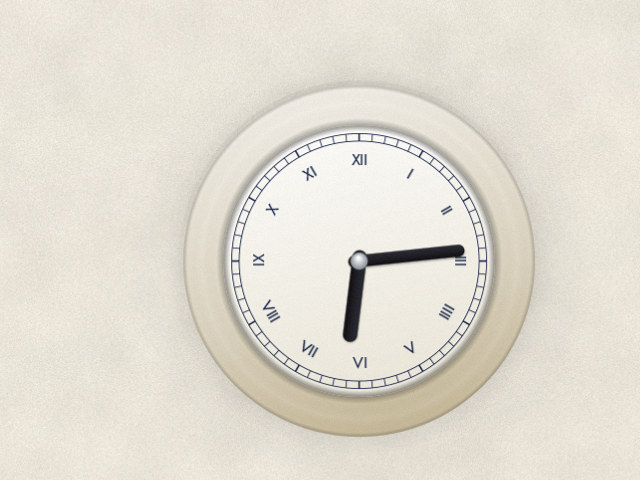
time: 6:14
